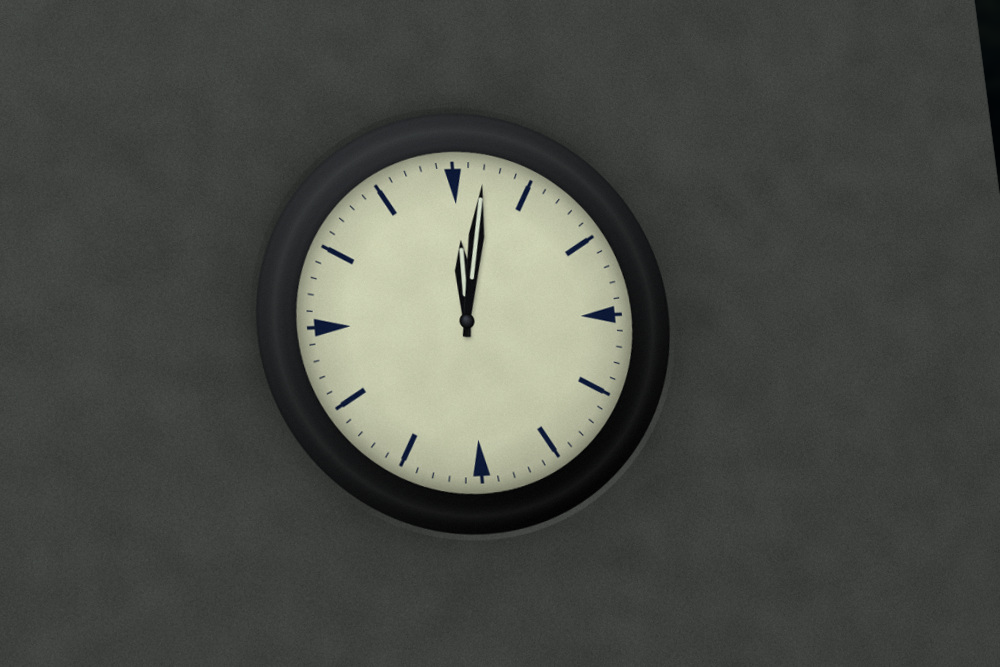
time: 12:02
